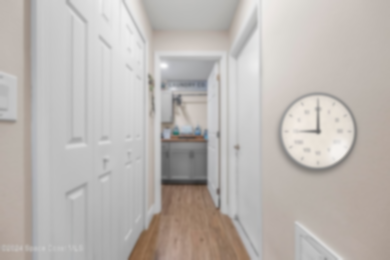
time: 9:00
